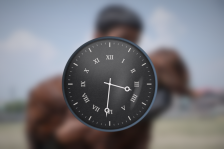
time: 3:31
